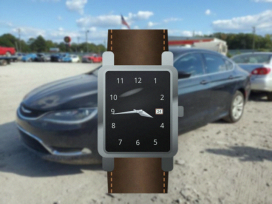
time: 3:44
